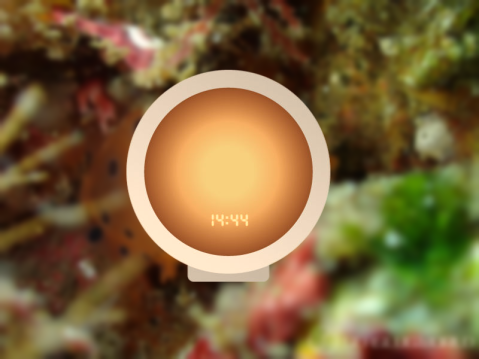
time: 14:44
